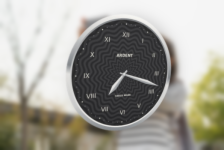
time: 7:18
